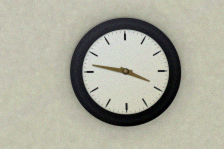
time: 3:47
